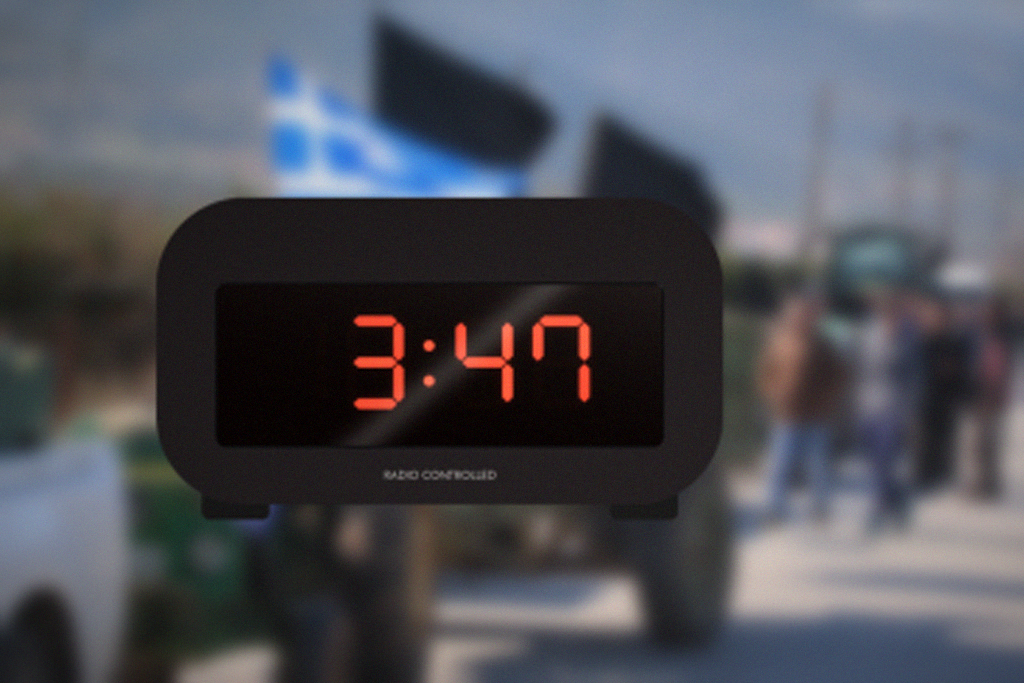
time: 3:47
